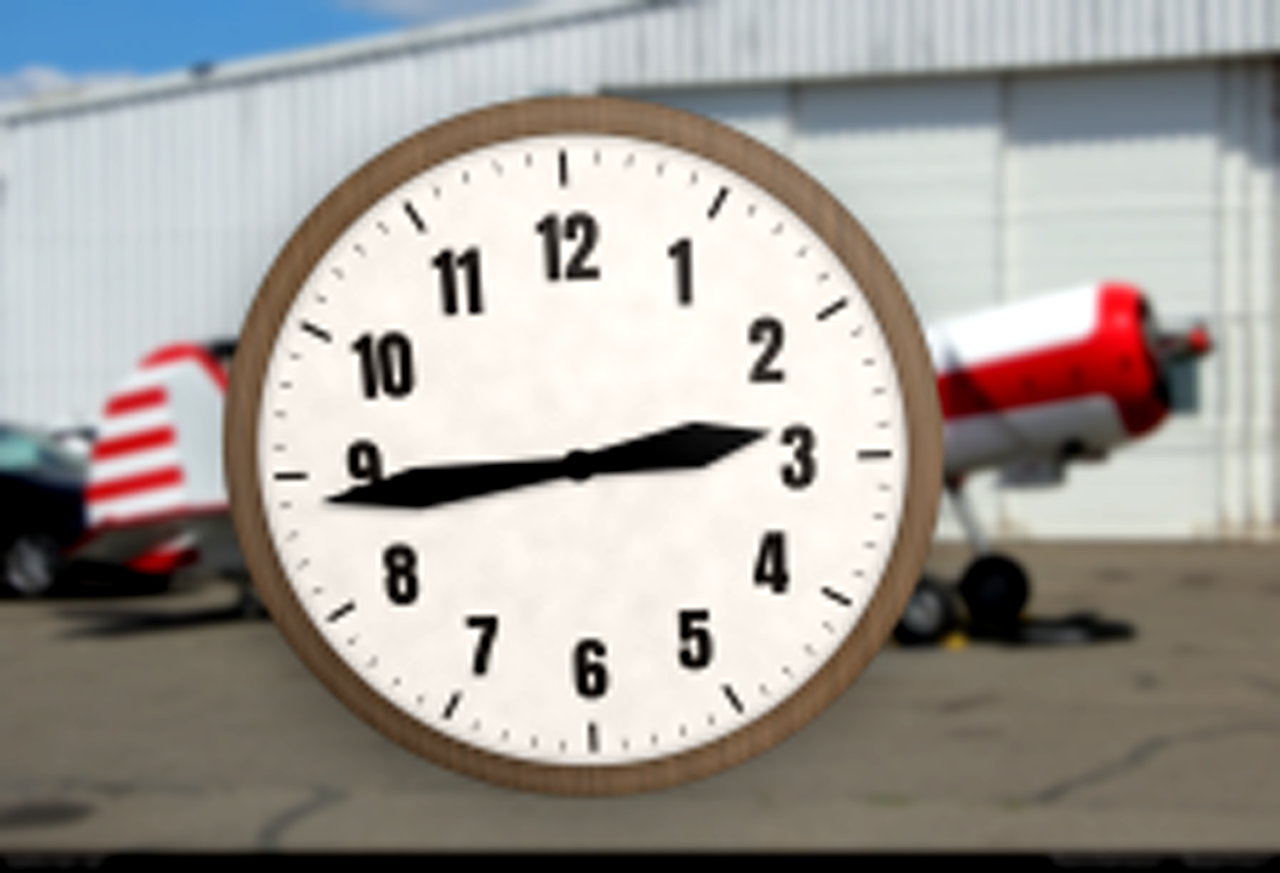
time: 2:44
